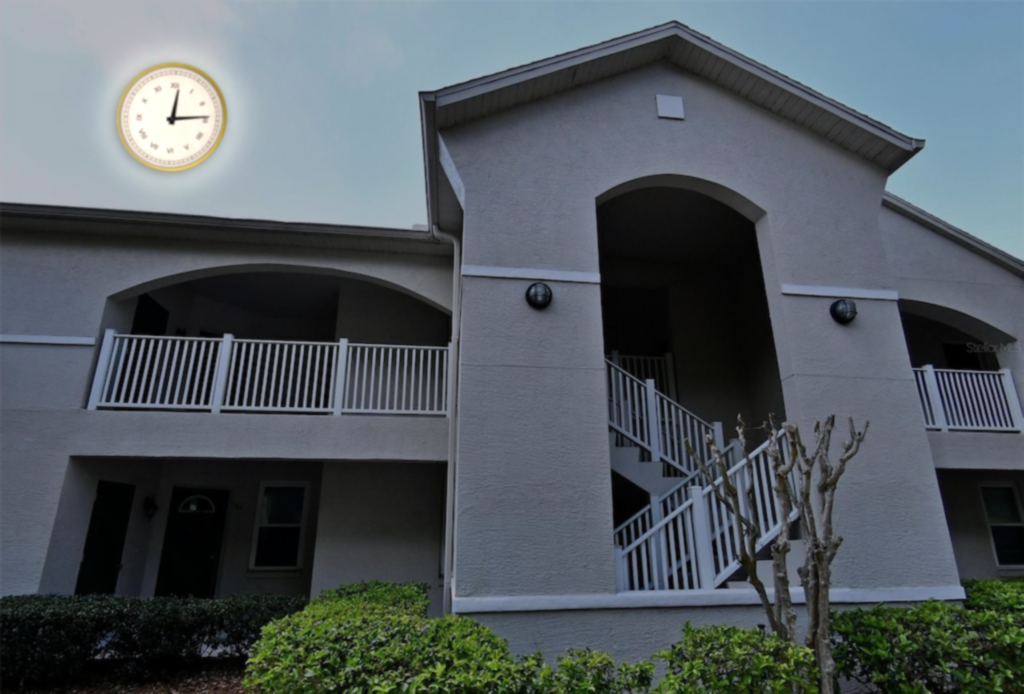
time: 12:14
